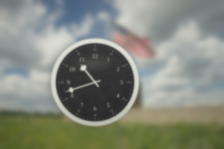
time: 10:42
